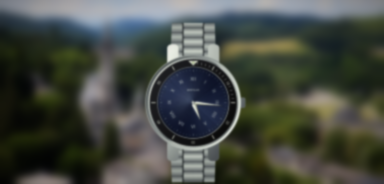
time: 5:16
